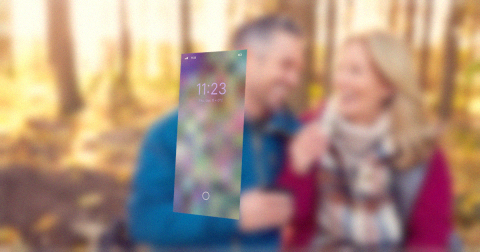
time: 11:23
